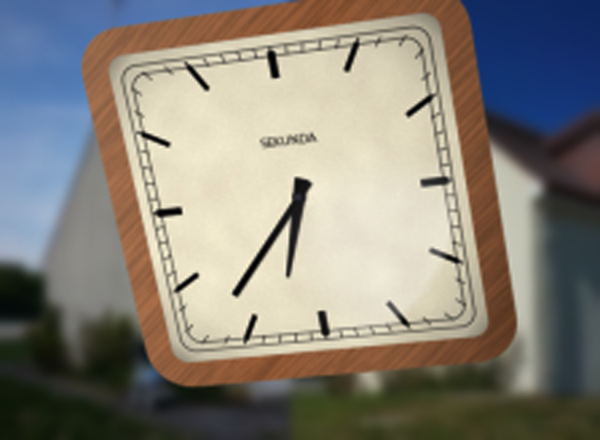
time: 6:37
